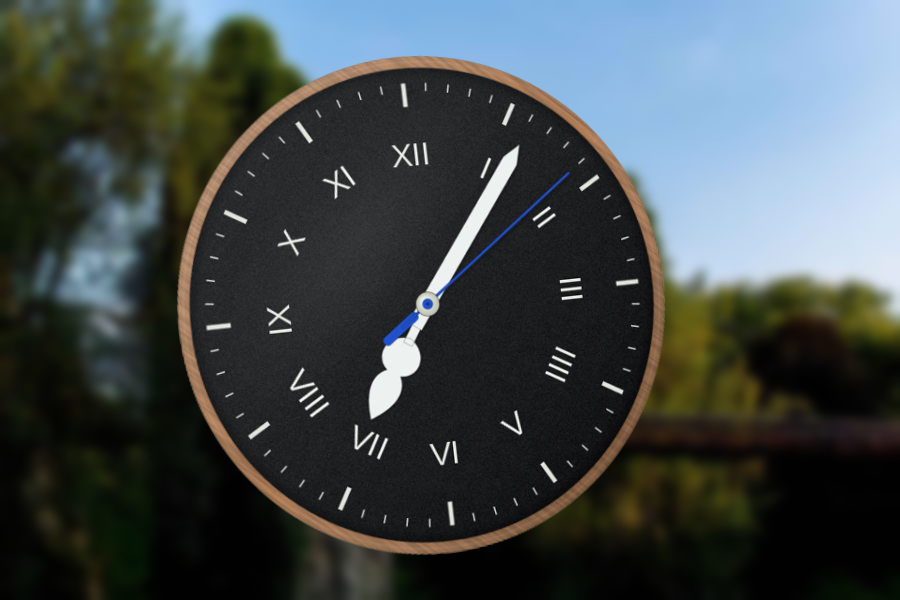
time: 7:06:09
